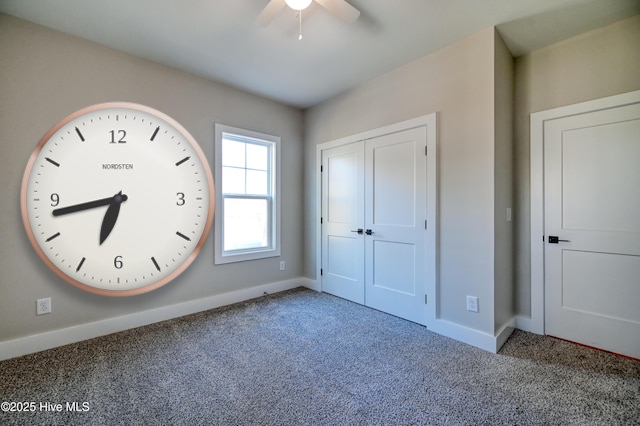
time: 6:43
